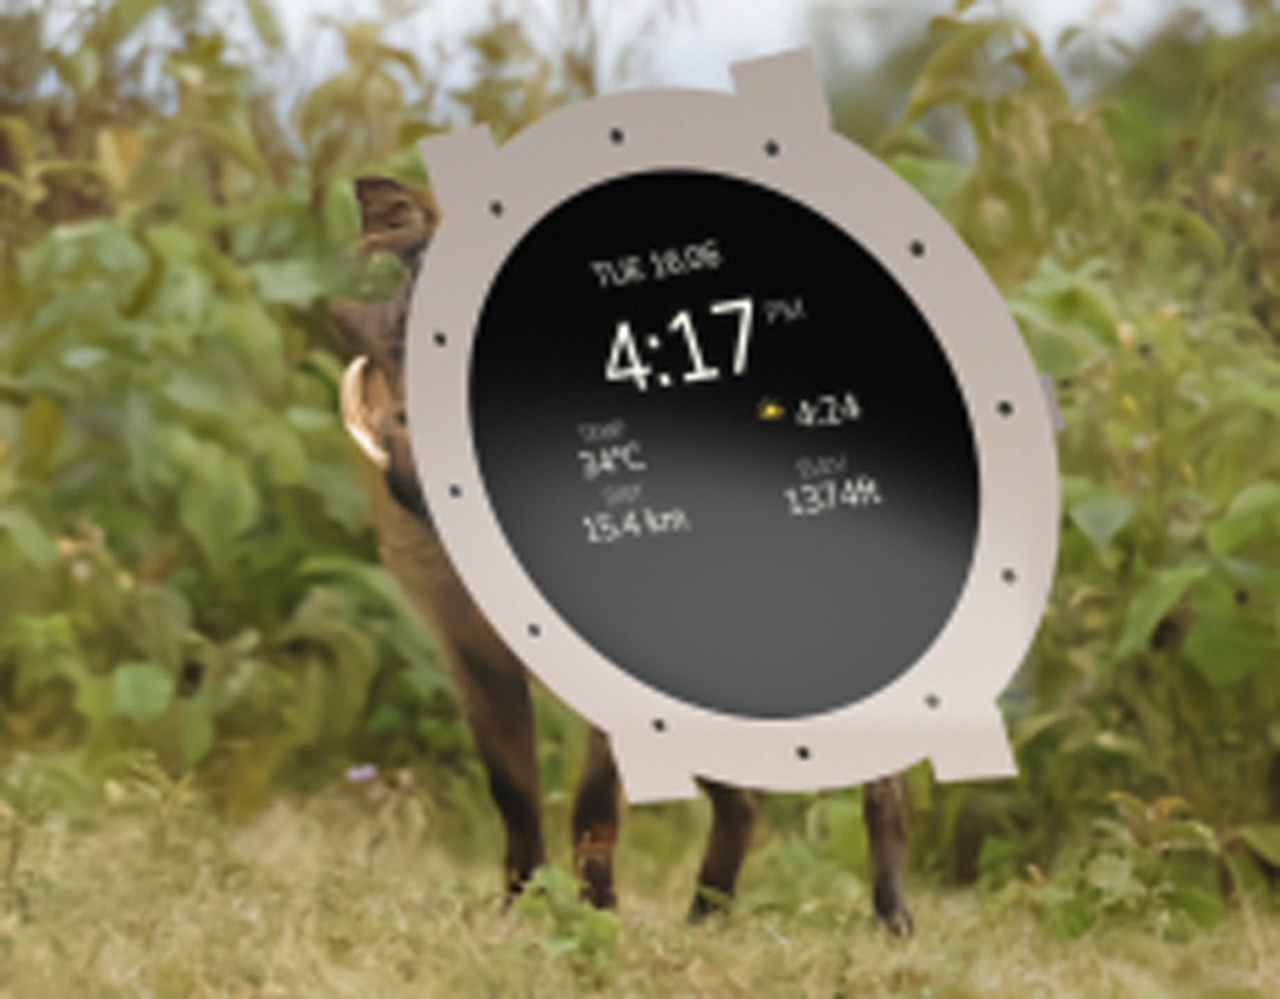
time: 4:17
